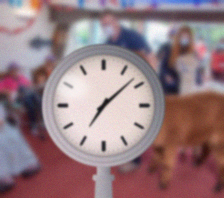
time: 7:08
